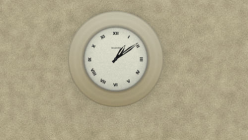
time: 1:09
